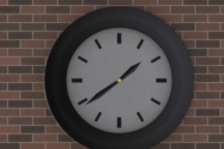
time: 1:39
